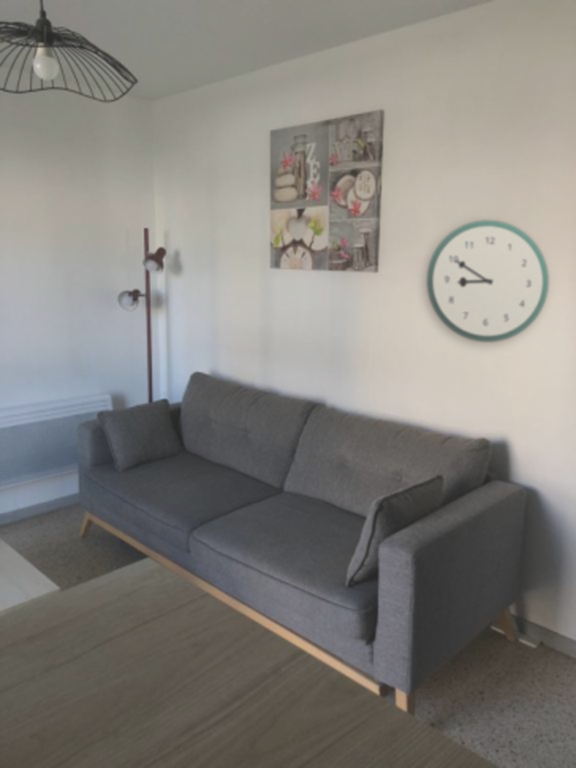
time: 8:50
